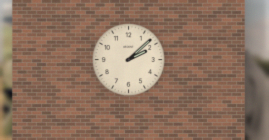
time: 2:08
